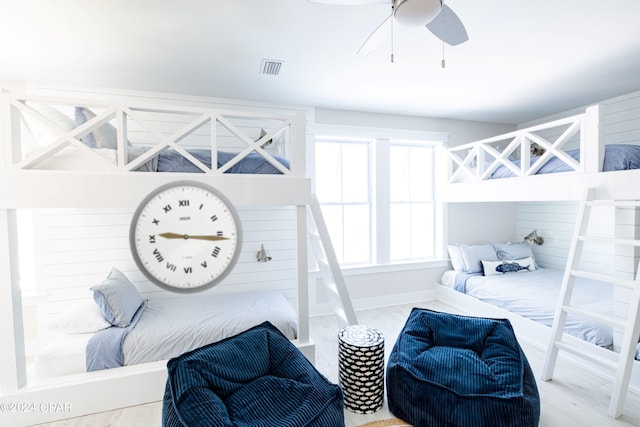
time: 9:16
